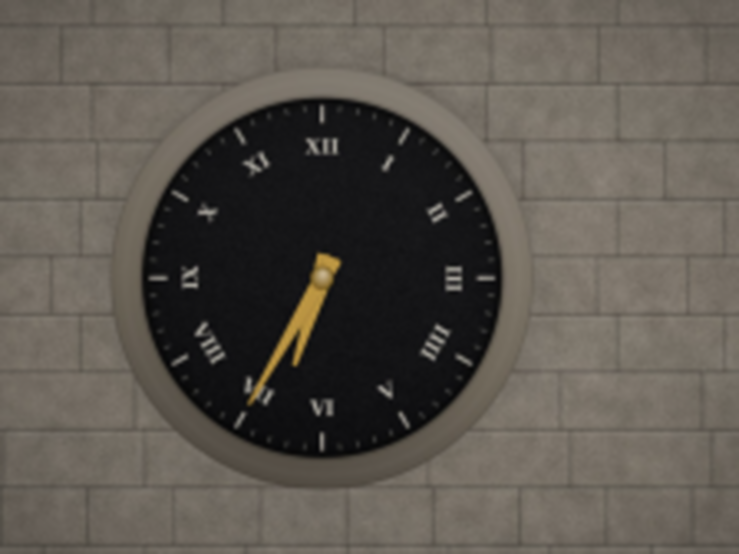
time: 6:35
